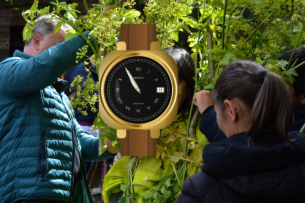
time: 10:55
